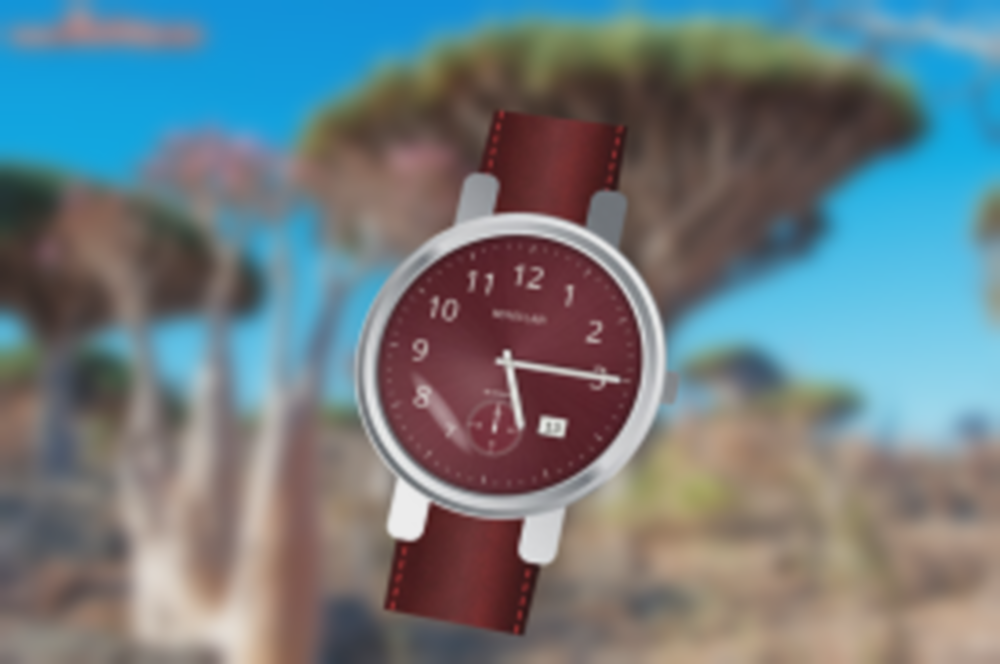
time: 5:15
